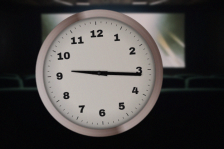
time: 9:16
